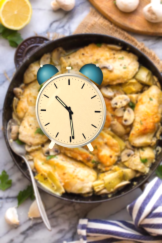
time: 10:29
